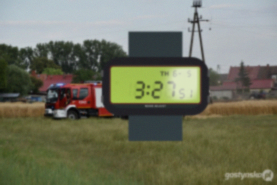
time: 3:27:51
